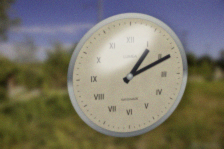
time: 1:11
